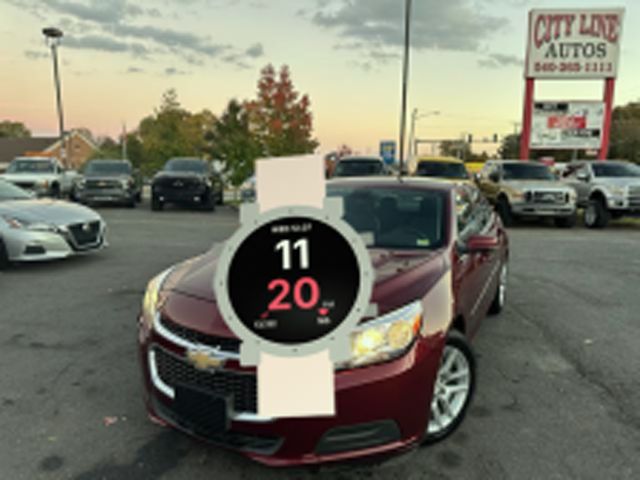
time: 11:20
